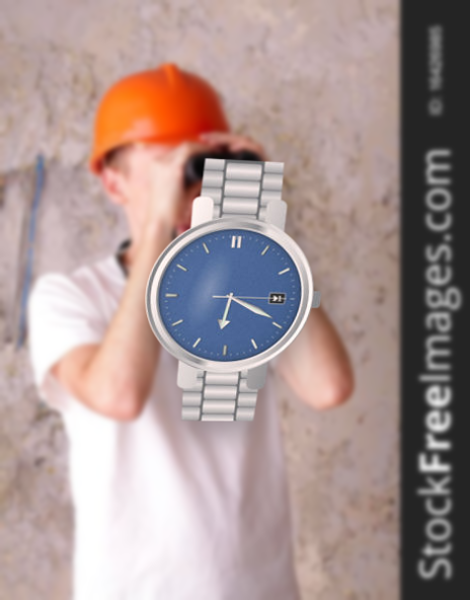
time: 6:19:15
